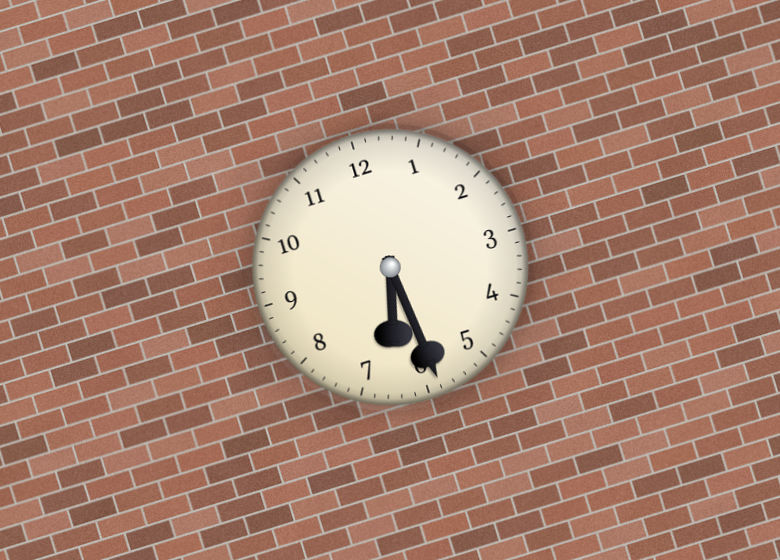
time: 6:29
